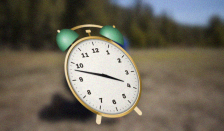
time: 3:48
